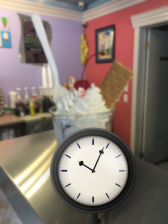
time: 10:04
